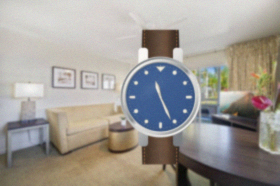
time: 11:26
